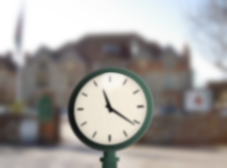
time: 11:21
